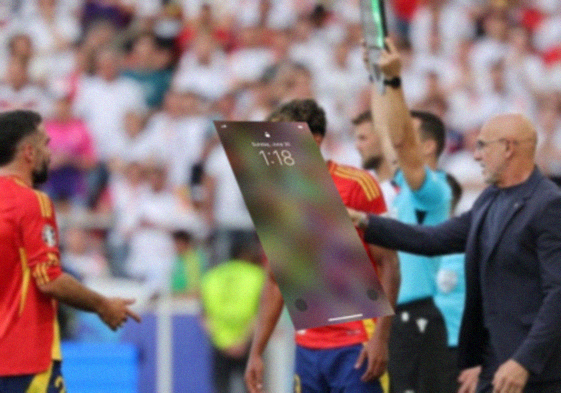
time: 1:18
